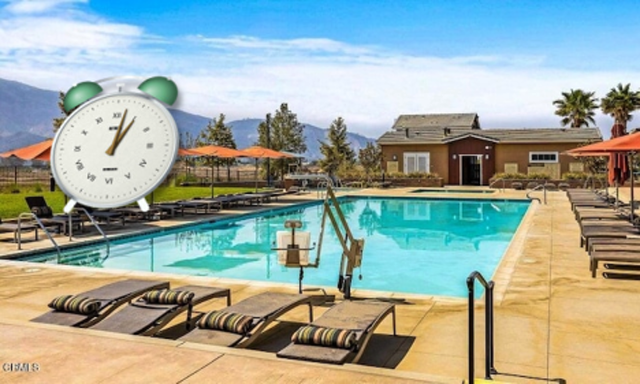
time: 1:02
